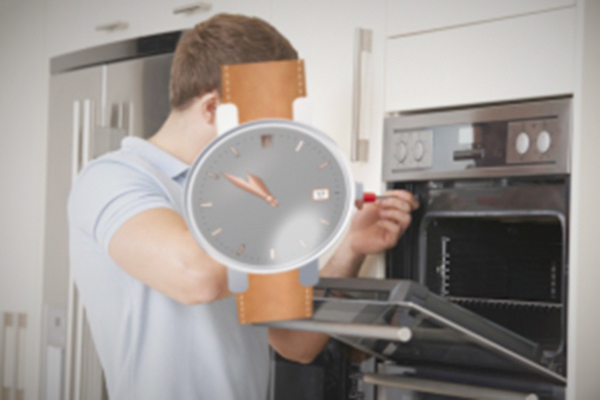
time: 10:51
